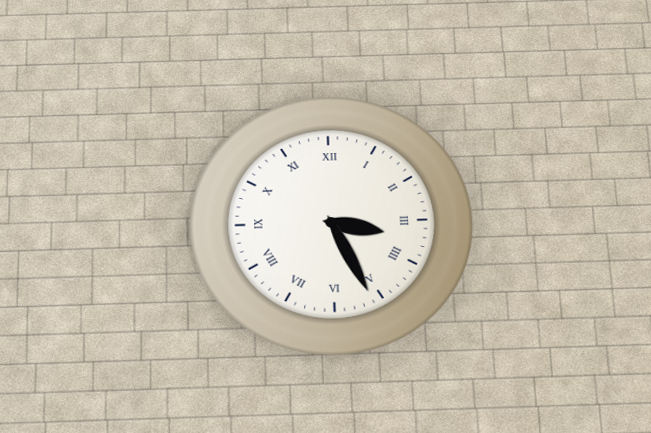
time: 3:26
